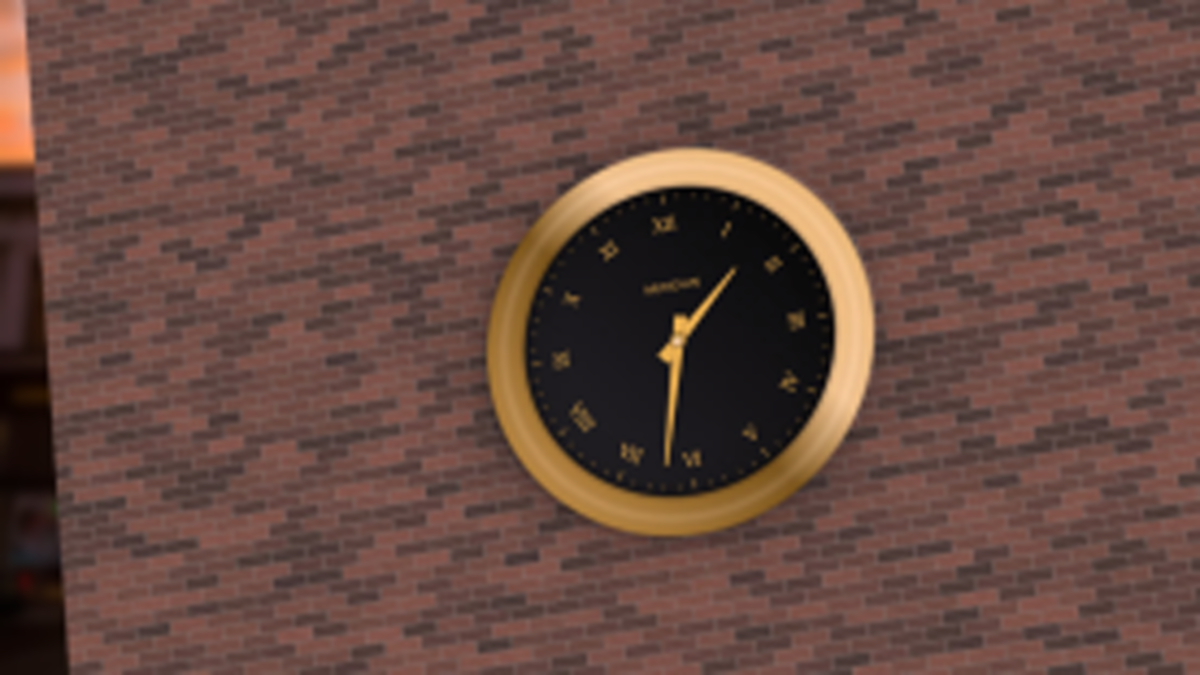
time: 1:32
